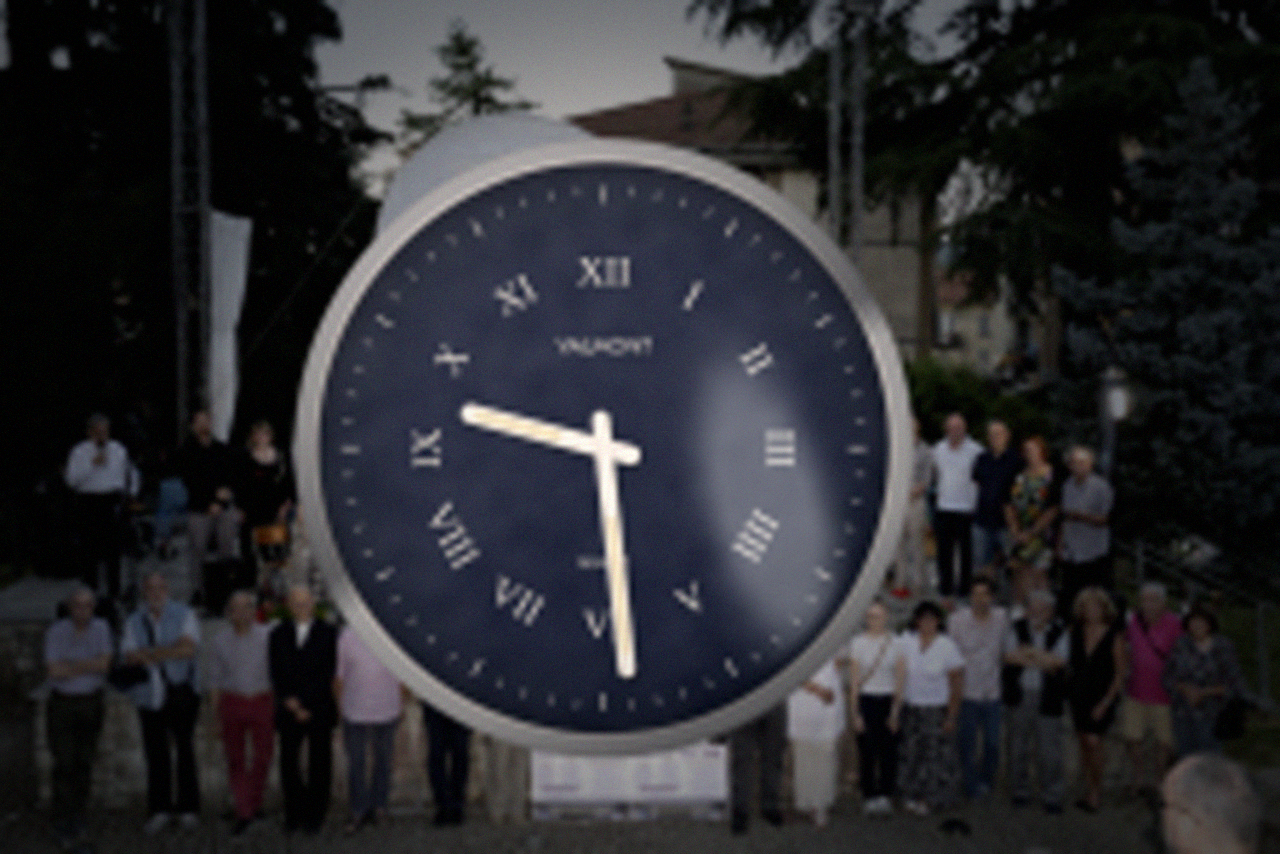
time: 9:29
